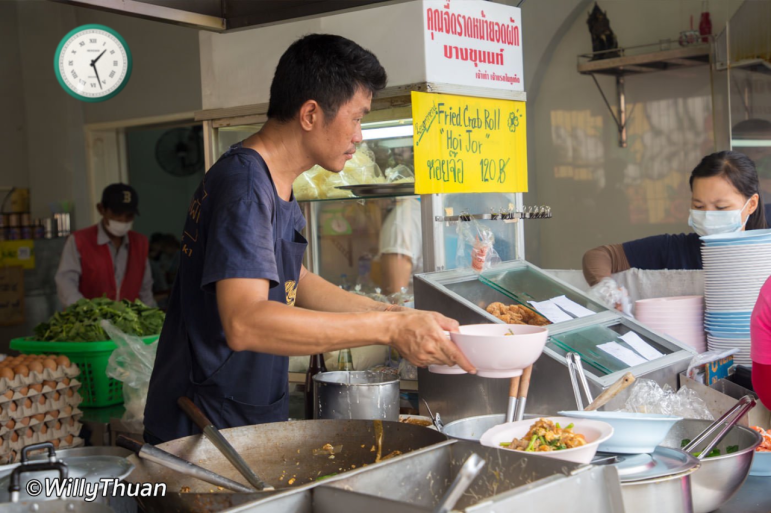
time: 1:27
